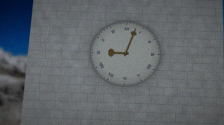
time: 9:03
